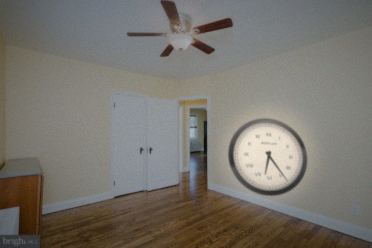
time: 6:24
